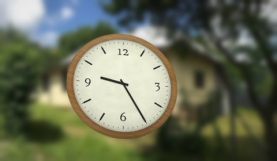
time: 9:25
